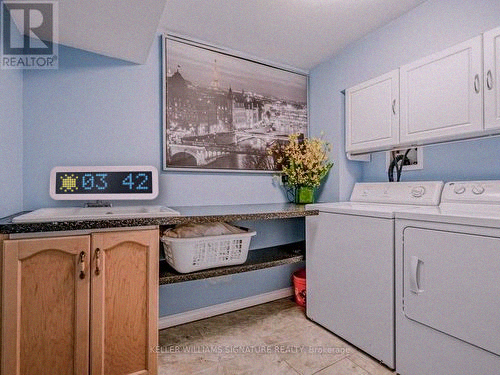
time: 3:42
